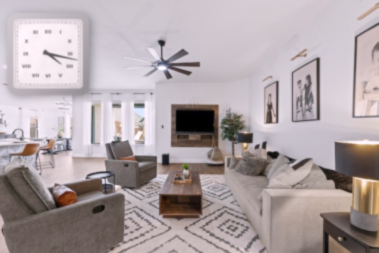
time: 4:17
